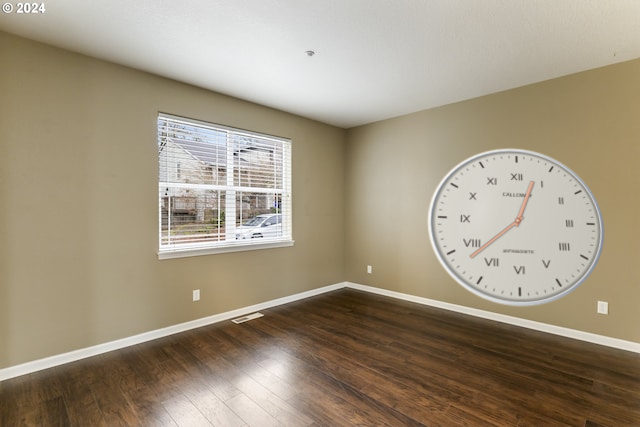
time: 12:38
